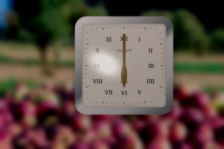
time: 6:00
